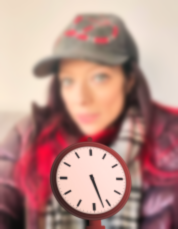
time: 5:27
